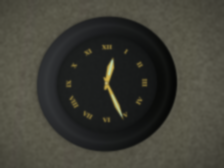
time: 12:26
